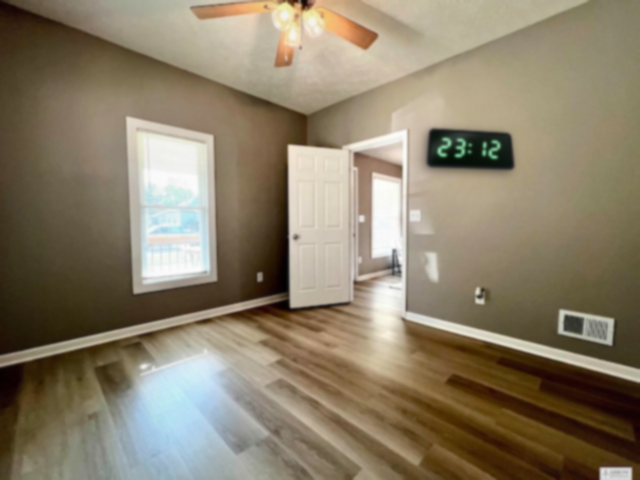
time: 23:12
